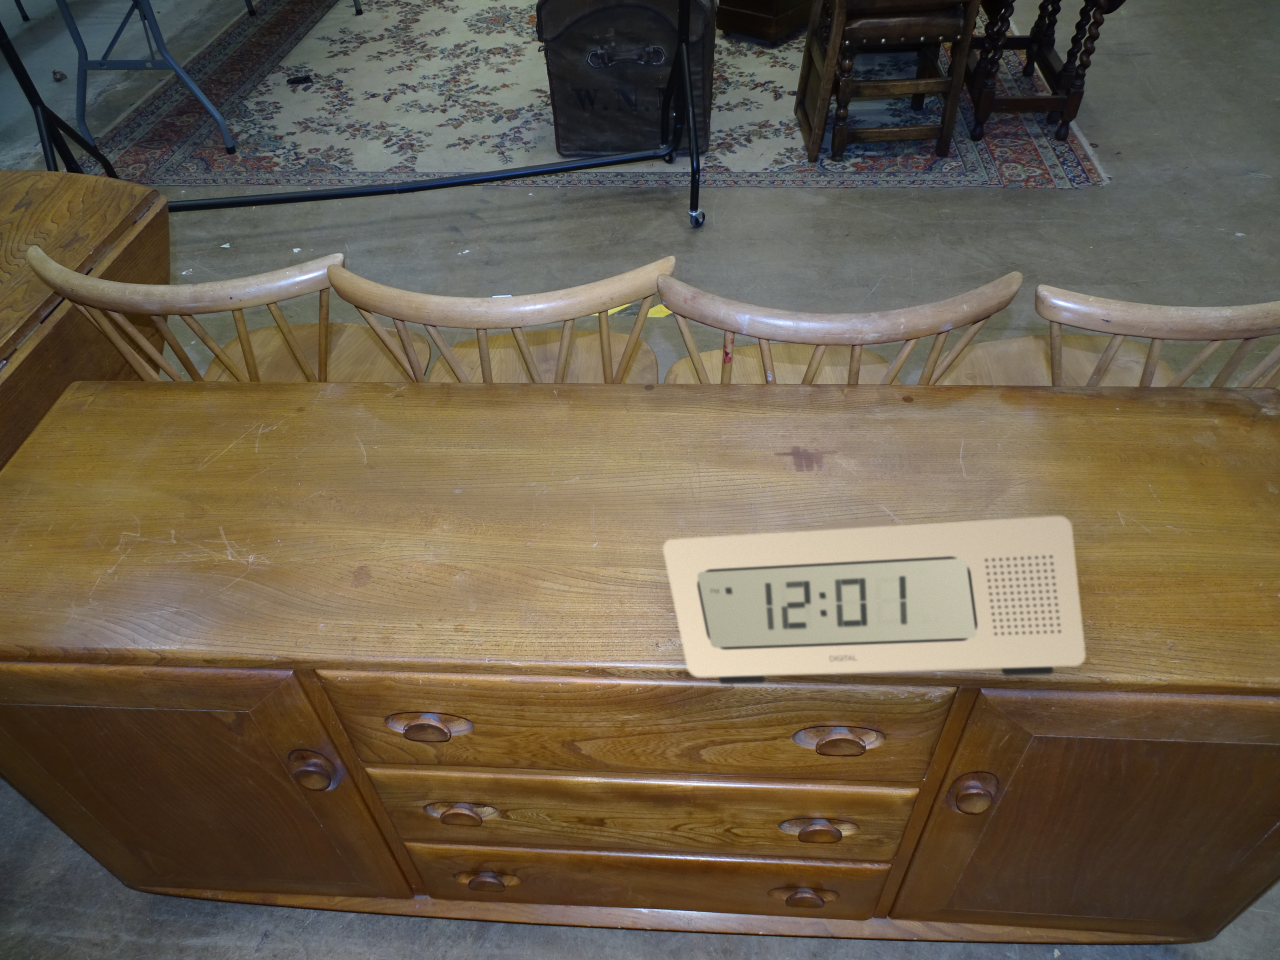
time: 12:01
